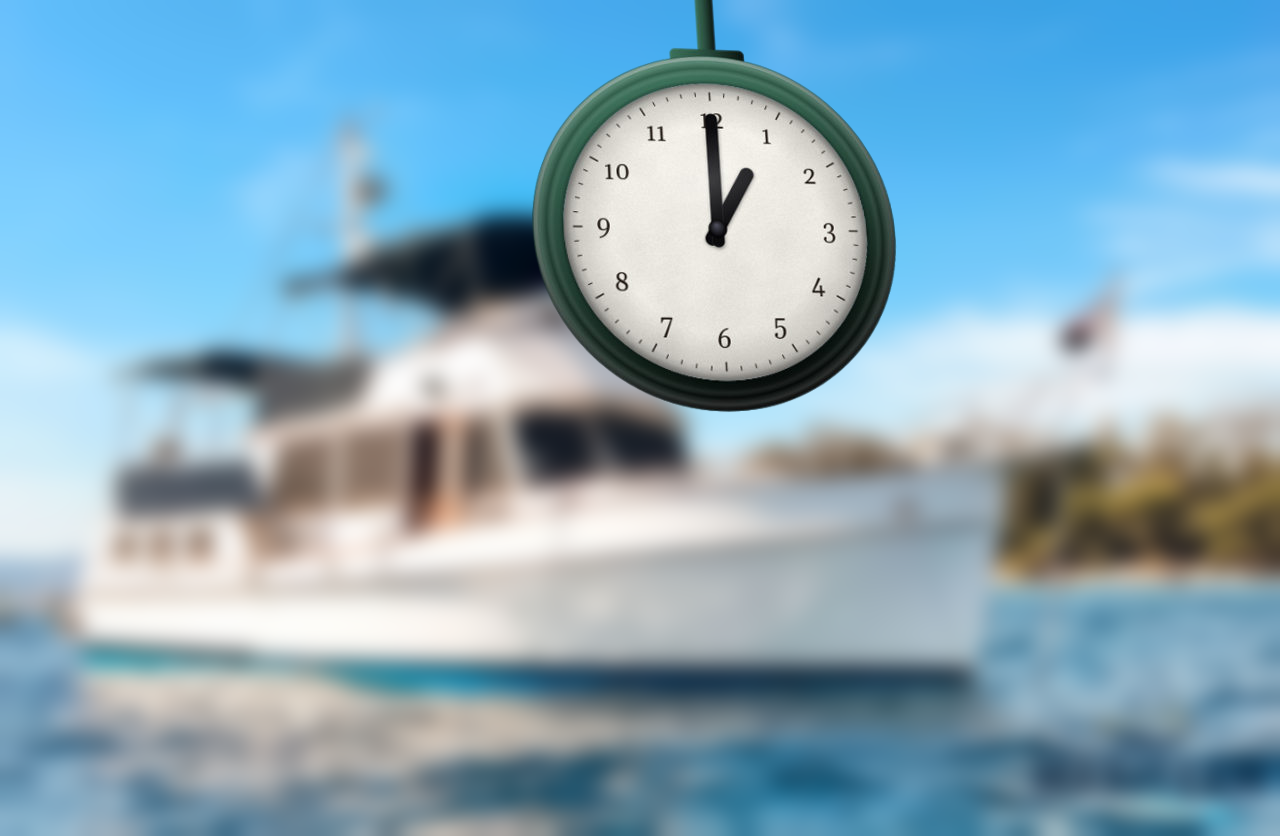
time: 1:00
